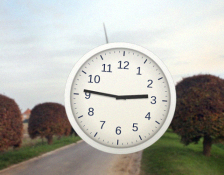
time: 2:46
